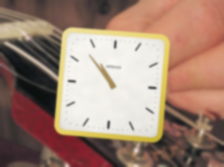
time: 10:53
